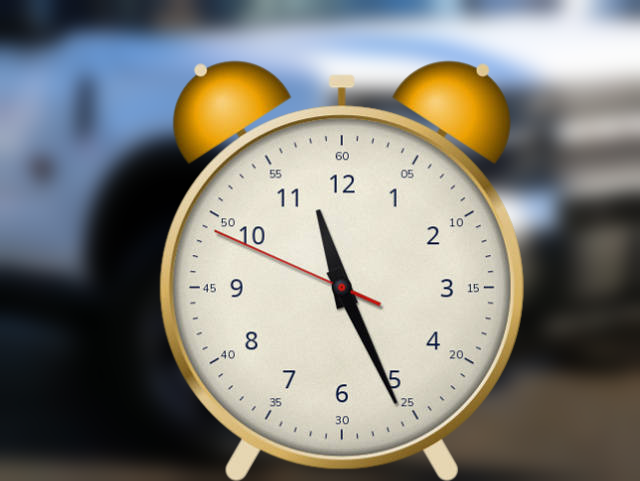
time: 11:25:49
